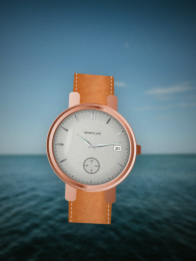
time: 10:13
